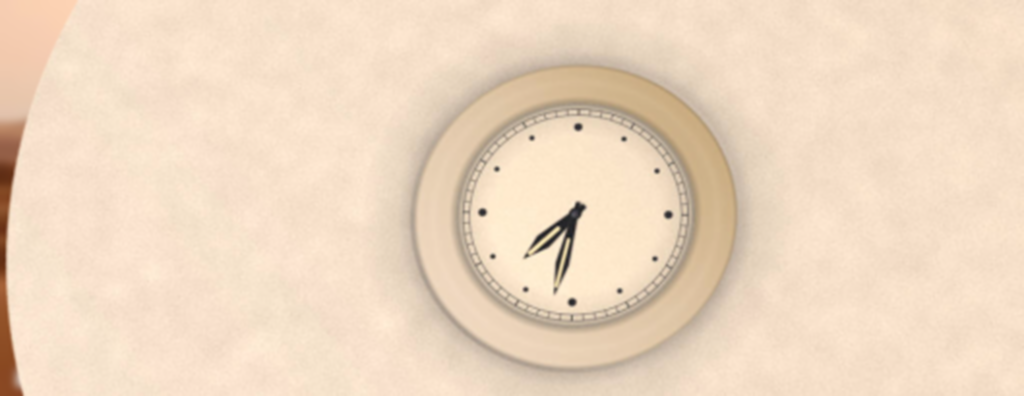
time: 7:32
